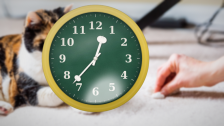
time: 12:37
